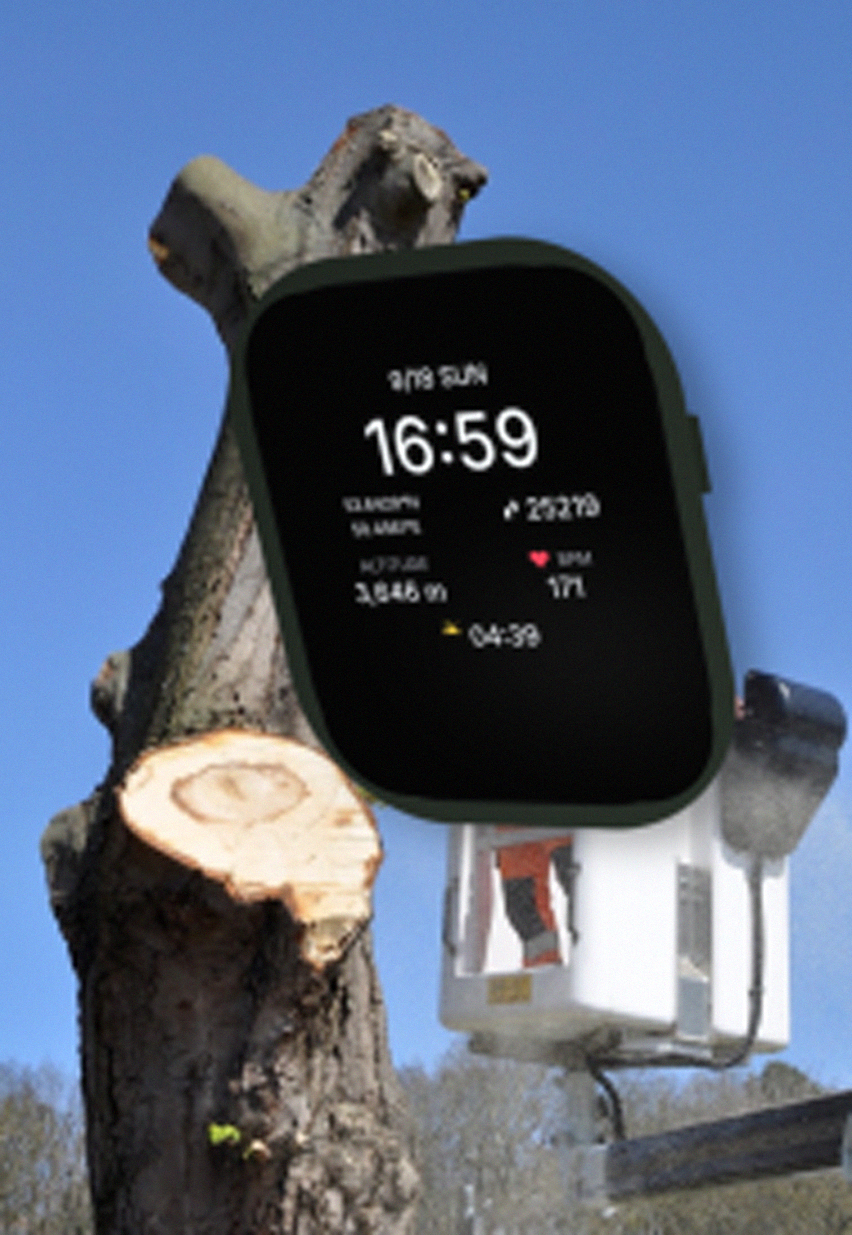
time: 16:59
